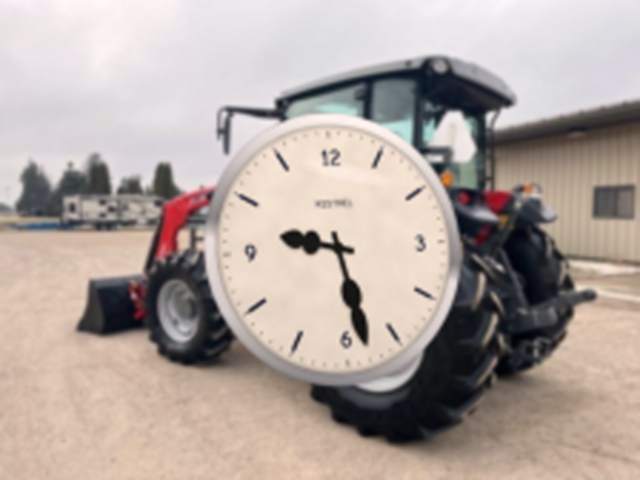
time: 9:28
